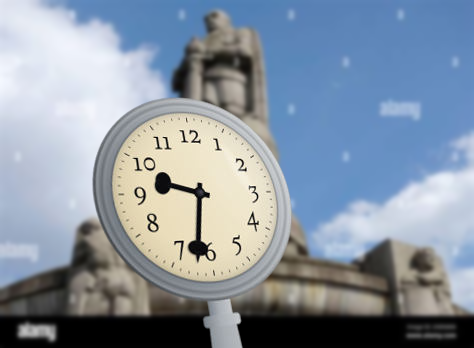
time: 9:32
